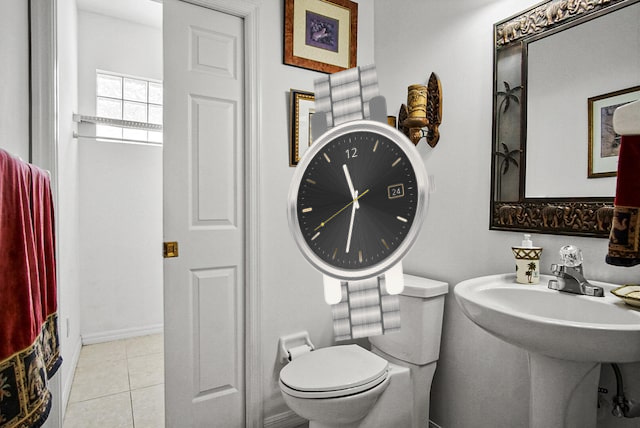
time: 11:32:41
